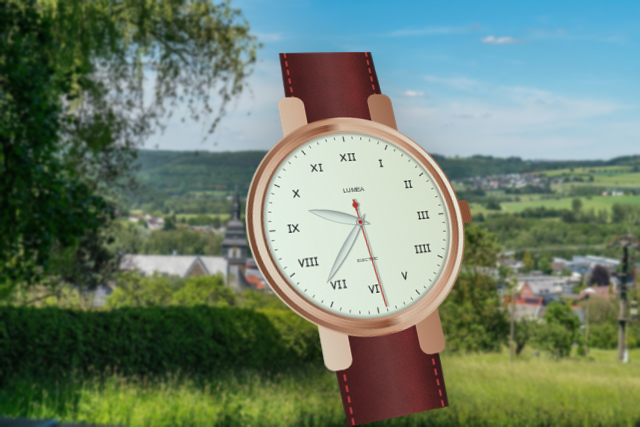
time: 9:36:29
